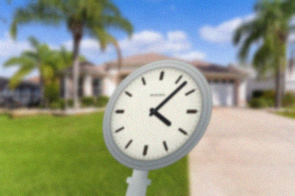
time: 4:07
